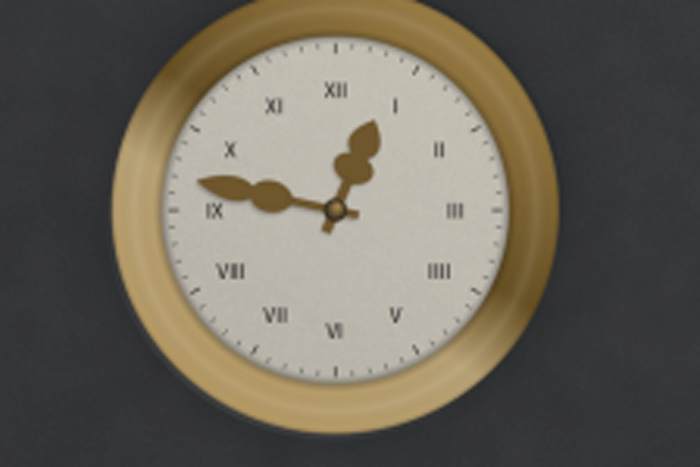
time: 12:47
